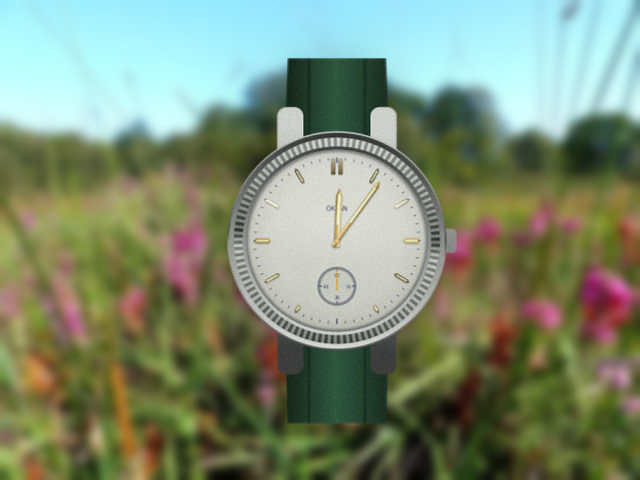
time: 12:06
